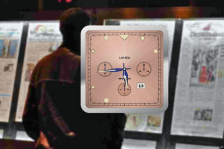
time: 5:44
